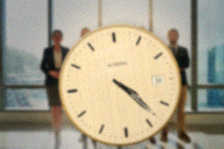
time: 4:23
